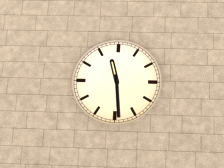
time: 11:29
